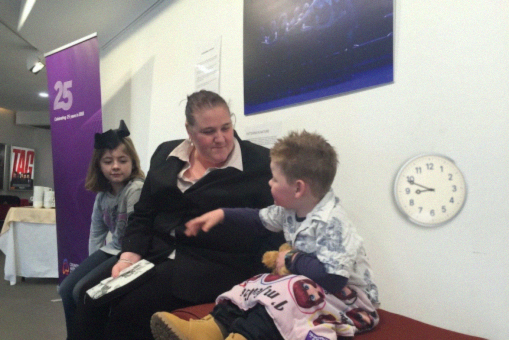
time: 8:49
